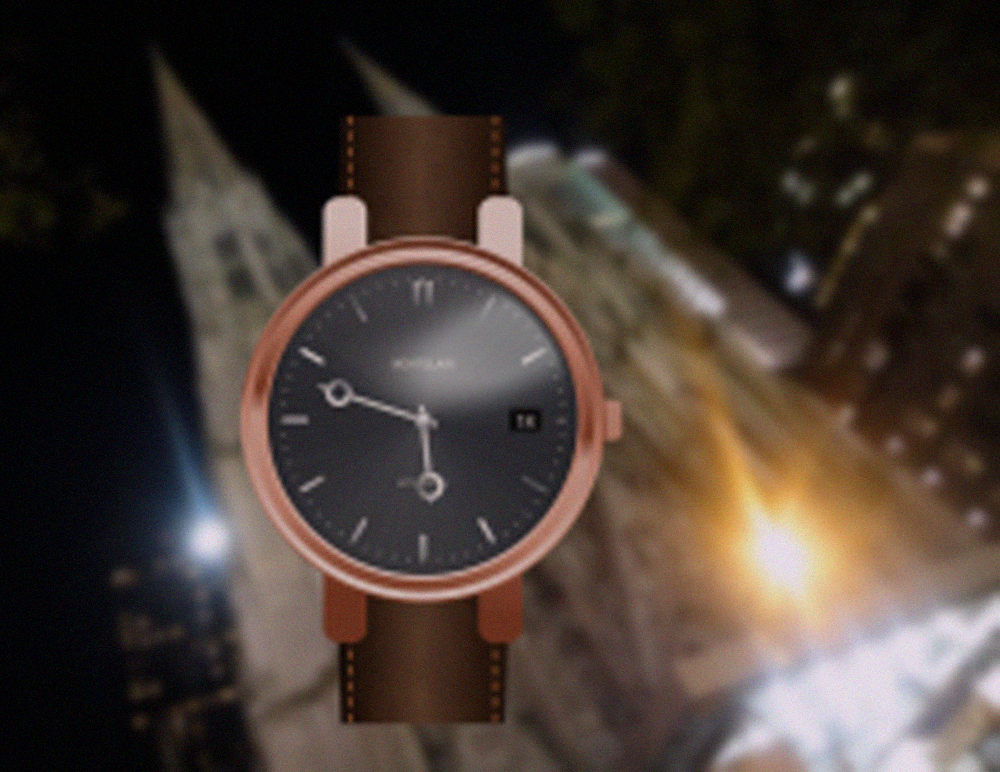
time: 5:48
